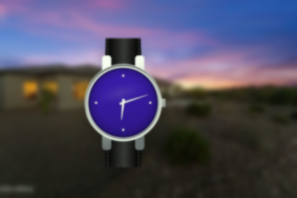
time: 6:12
